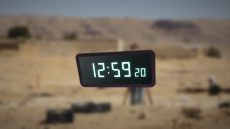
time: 12:59:20
